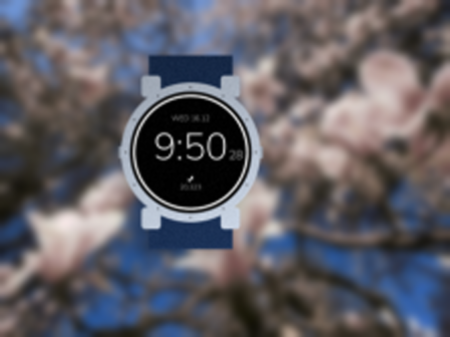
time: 9:50
